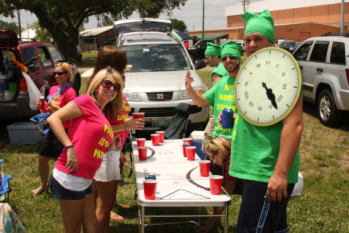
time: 4:23
